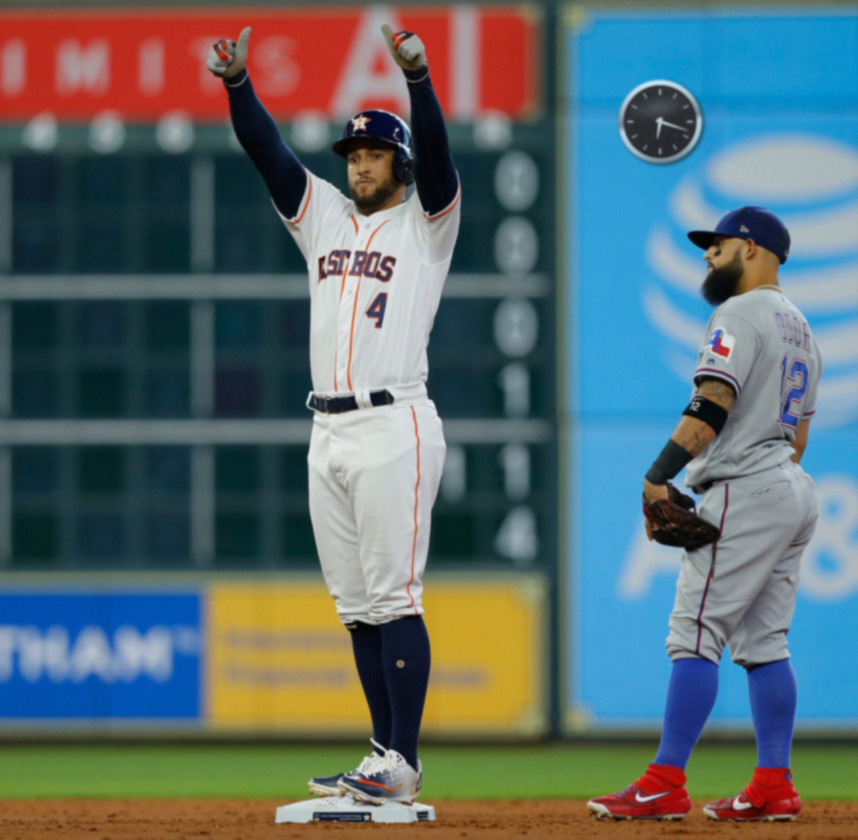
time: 6:18
